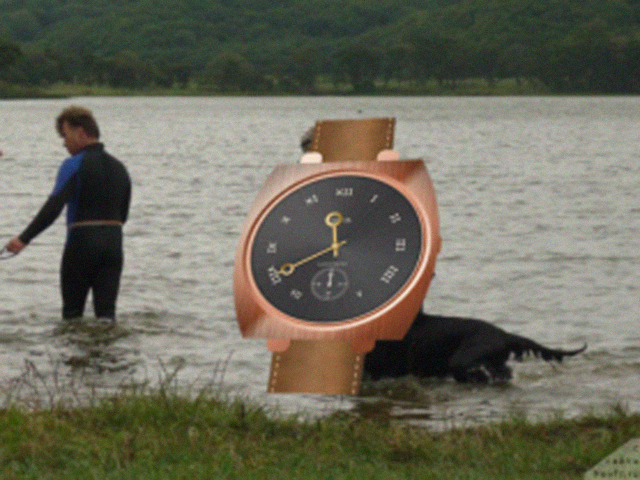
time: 11:40
